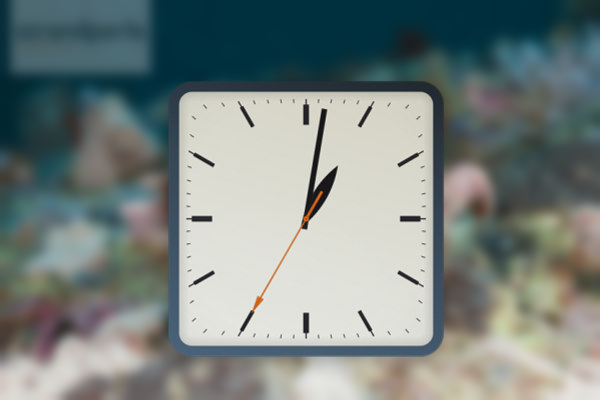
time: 1:01:35
